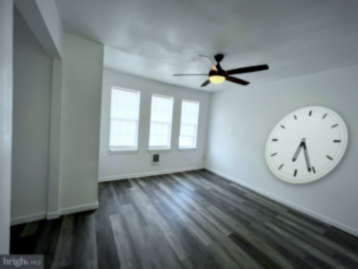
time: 6:26
